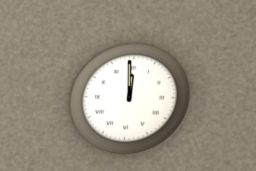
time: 11:59
